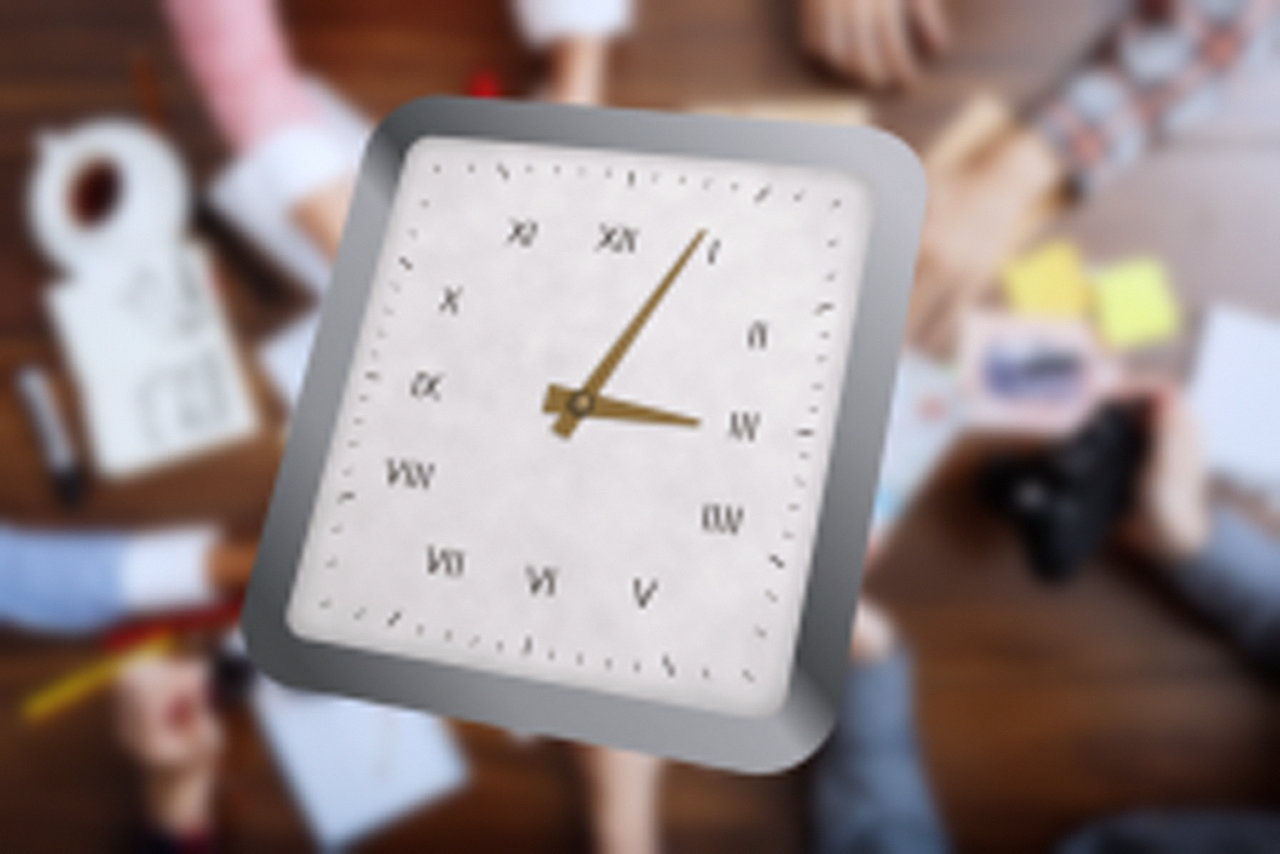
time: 3:04
